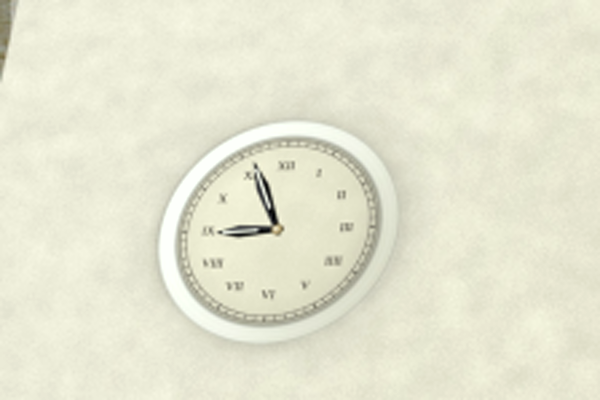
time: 8:56
